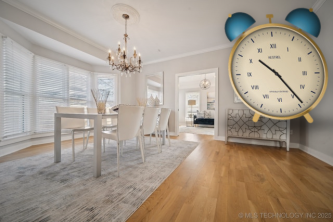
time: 10:24
